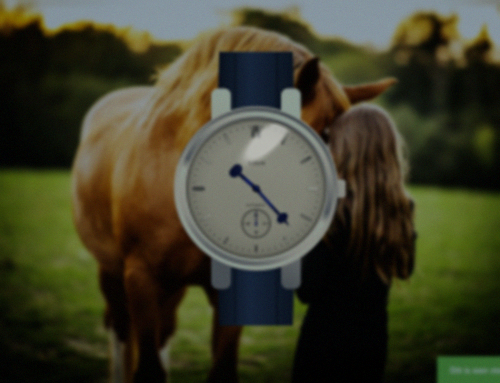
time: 10:23
